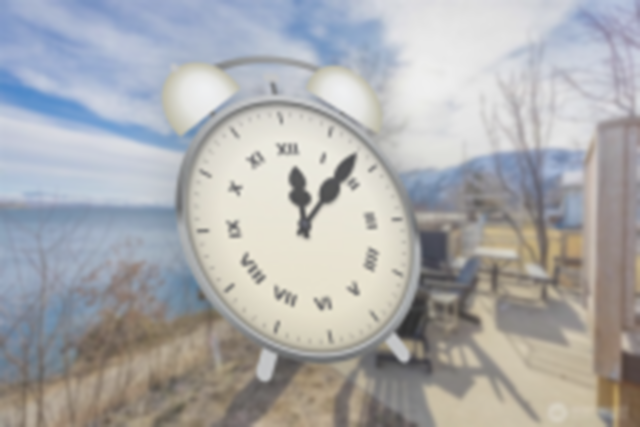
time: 12:08
